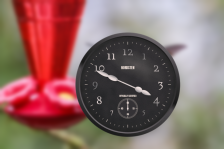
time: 3:49
